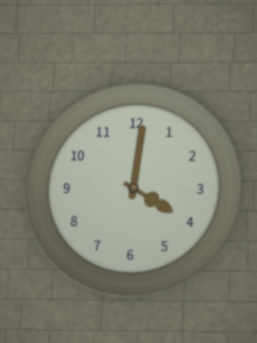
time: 4:01
